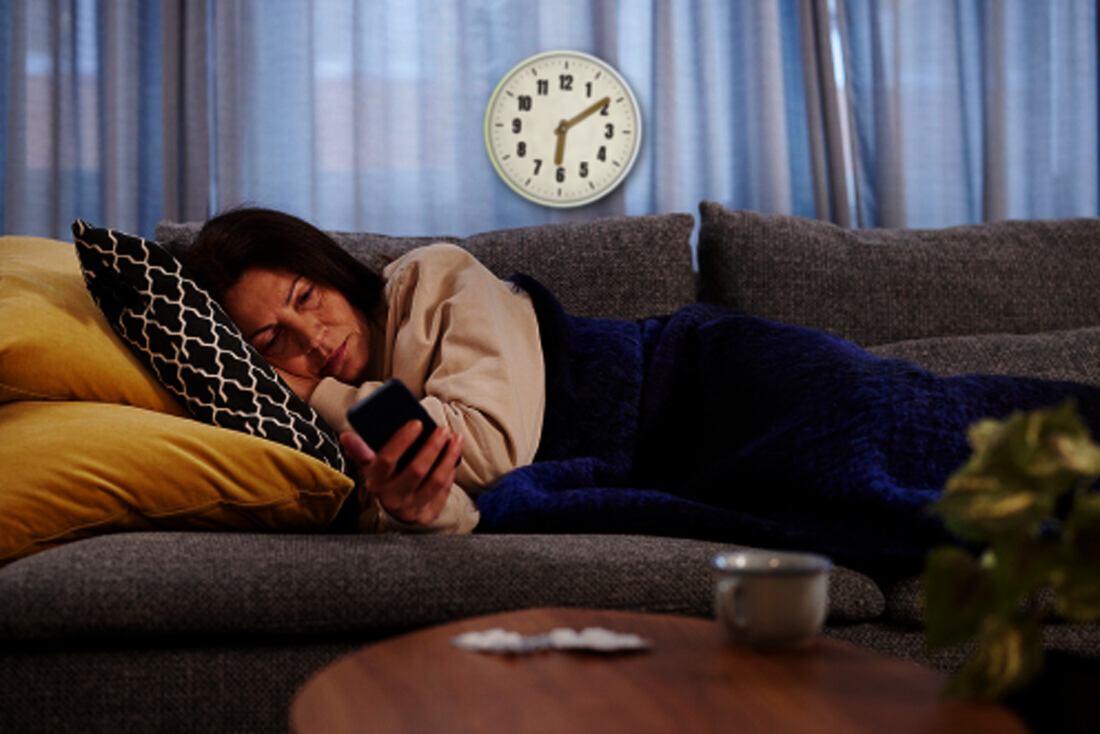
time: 6:09
